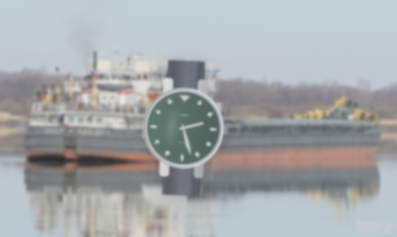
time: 2:27
